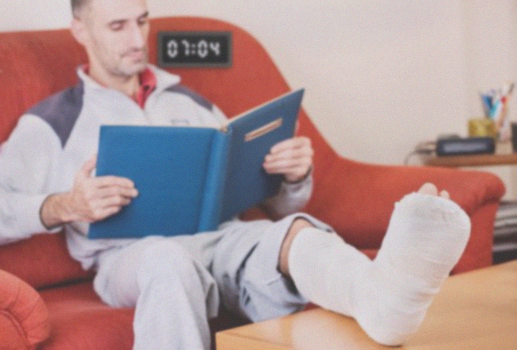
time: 7:04
